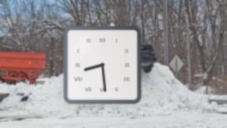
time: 8:29
